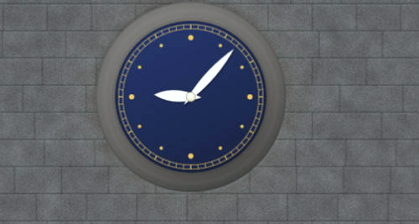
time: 9:07
